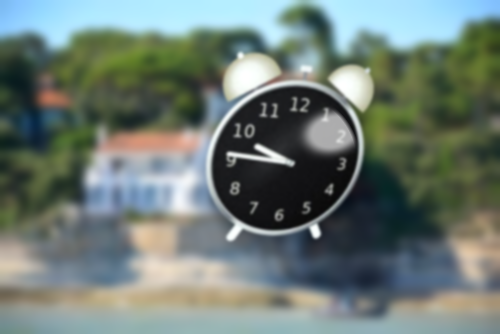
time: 9:46
